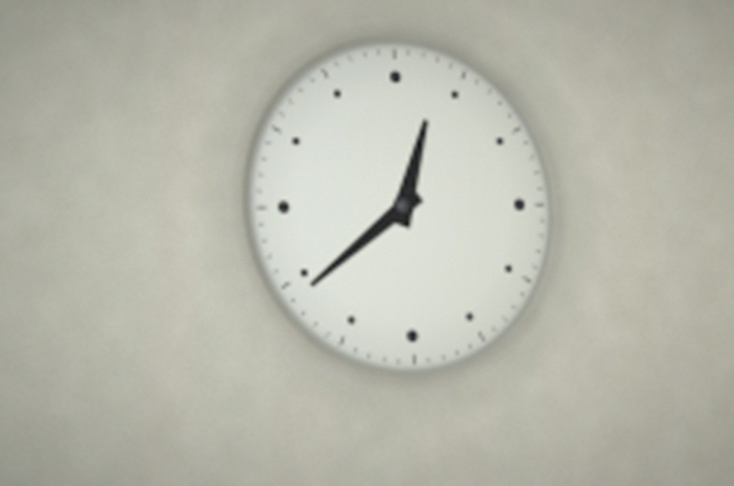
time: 12:39
